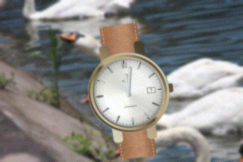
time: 12:02
